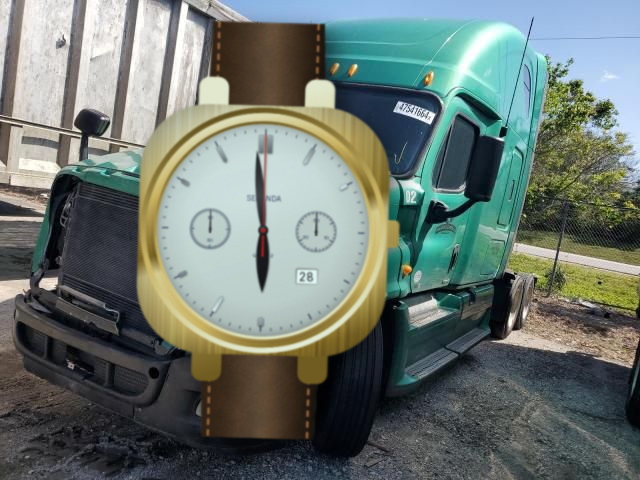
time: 5:59
